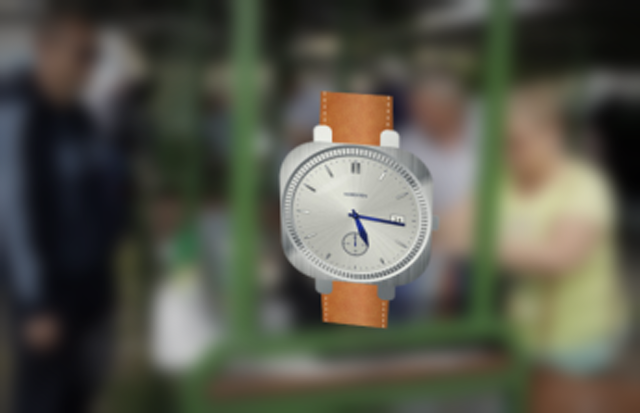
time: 5:16
